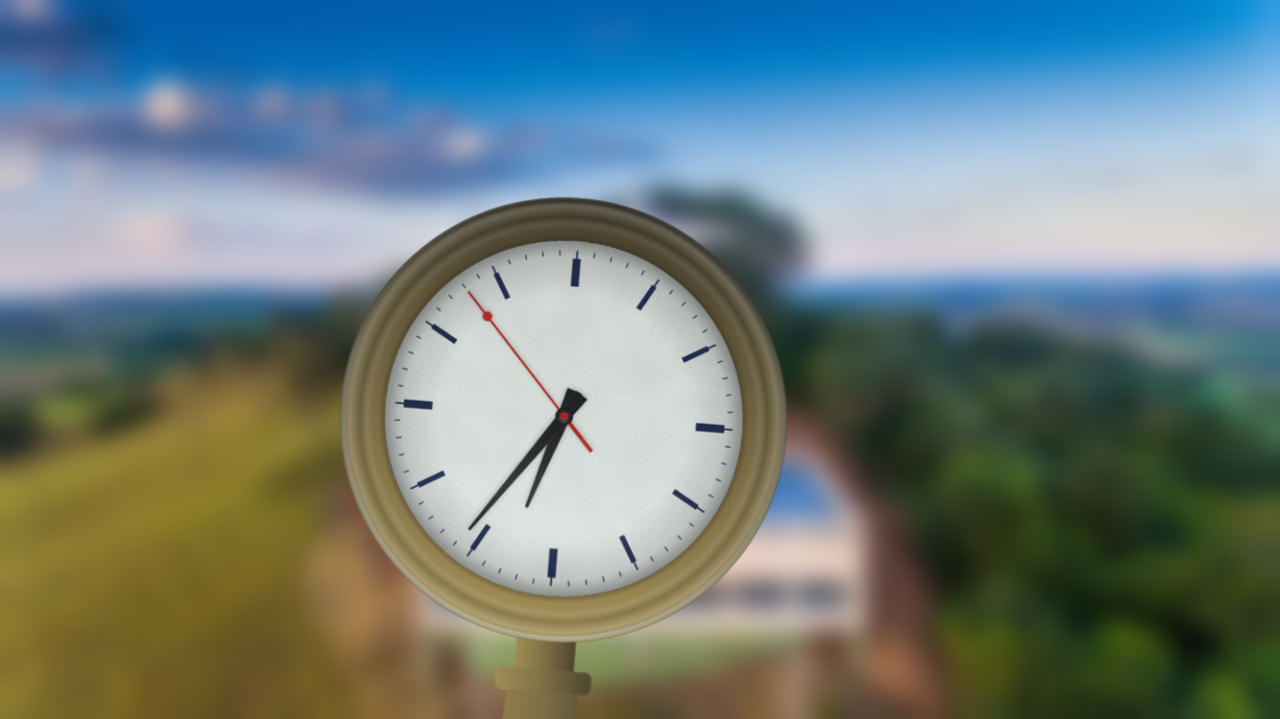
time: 6:35:53
